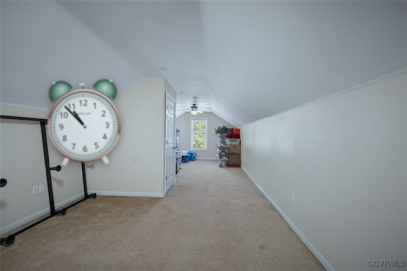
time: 10:53
